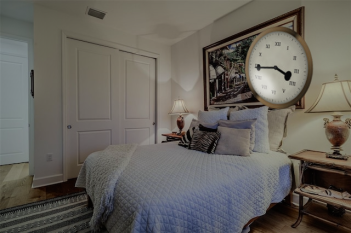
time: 3:44
